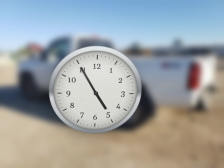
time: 4:55
